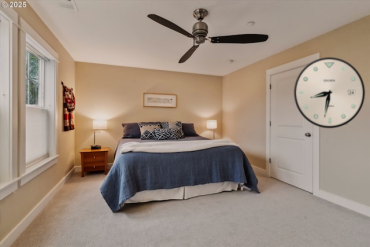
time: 8:32
